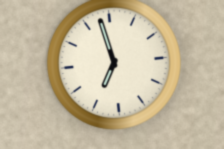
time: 6:58
